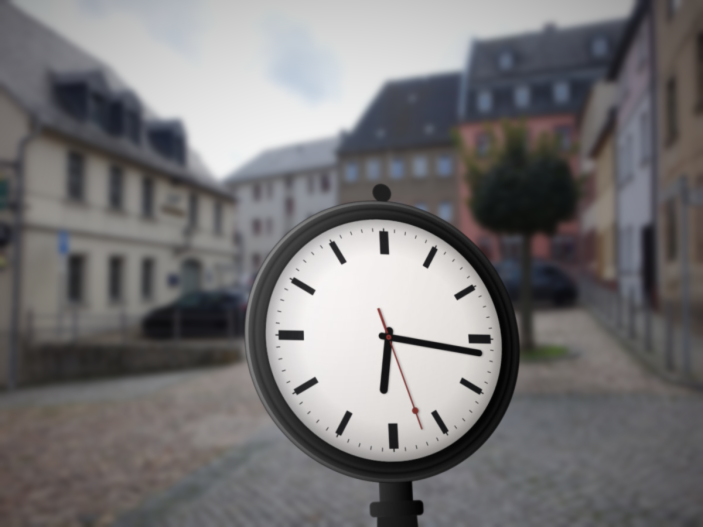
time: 6:16:27
